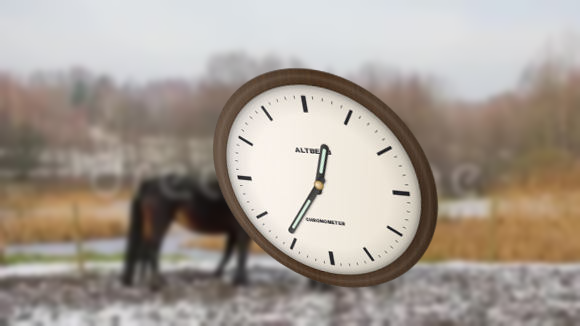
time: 12:36
